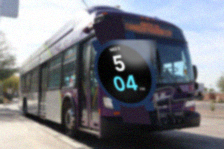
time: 5:04
